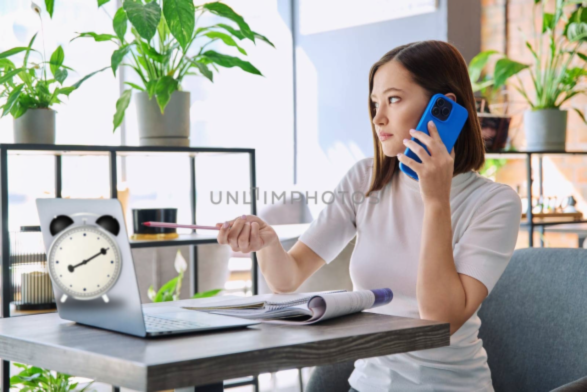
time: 8:10
